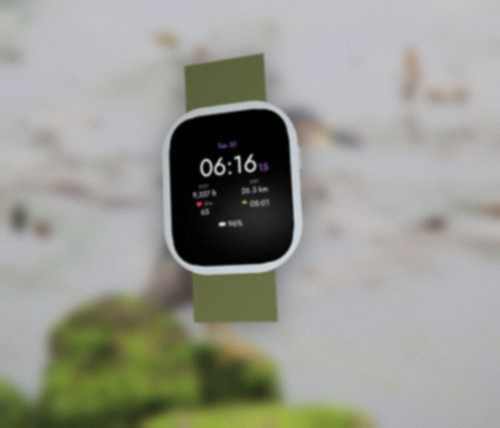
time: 6:16
